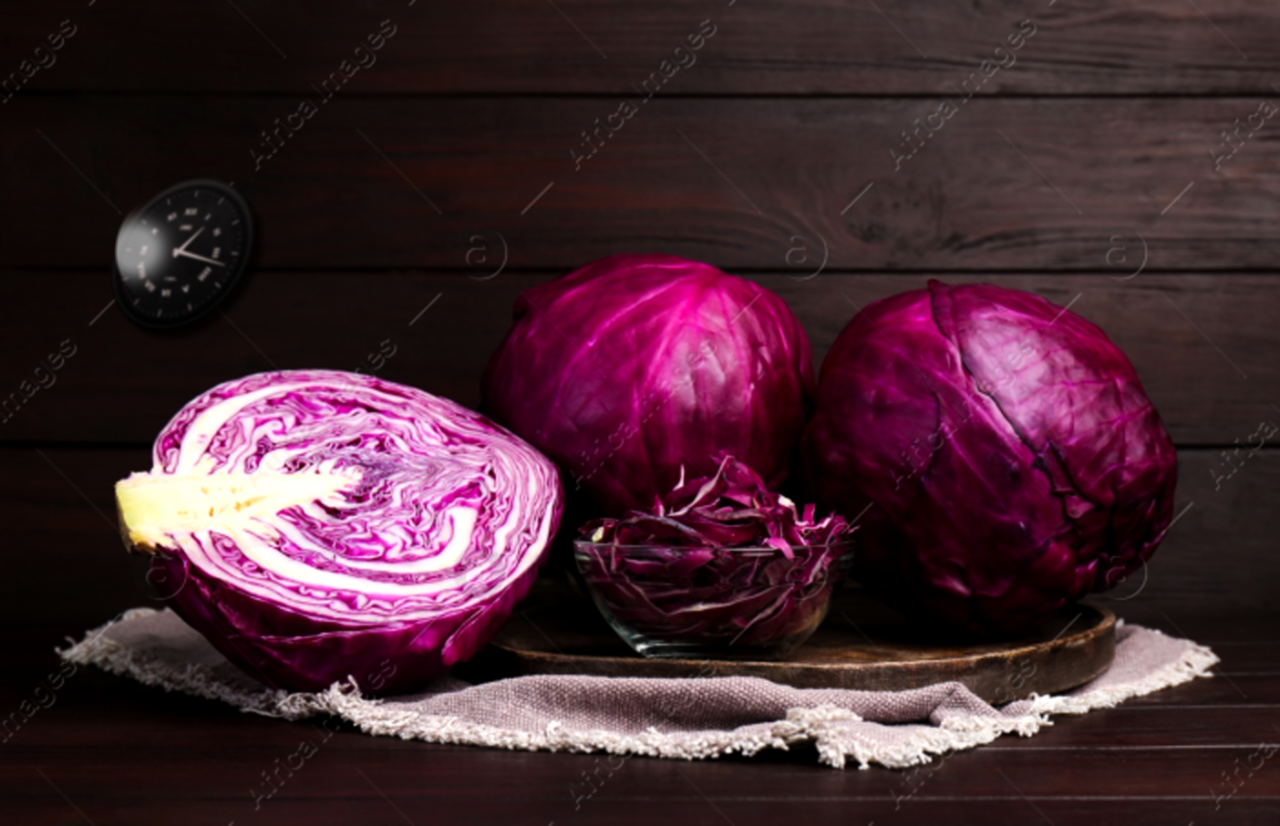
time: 1:17
